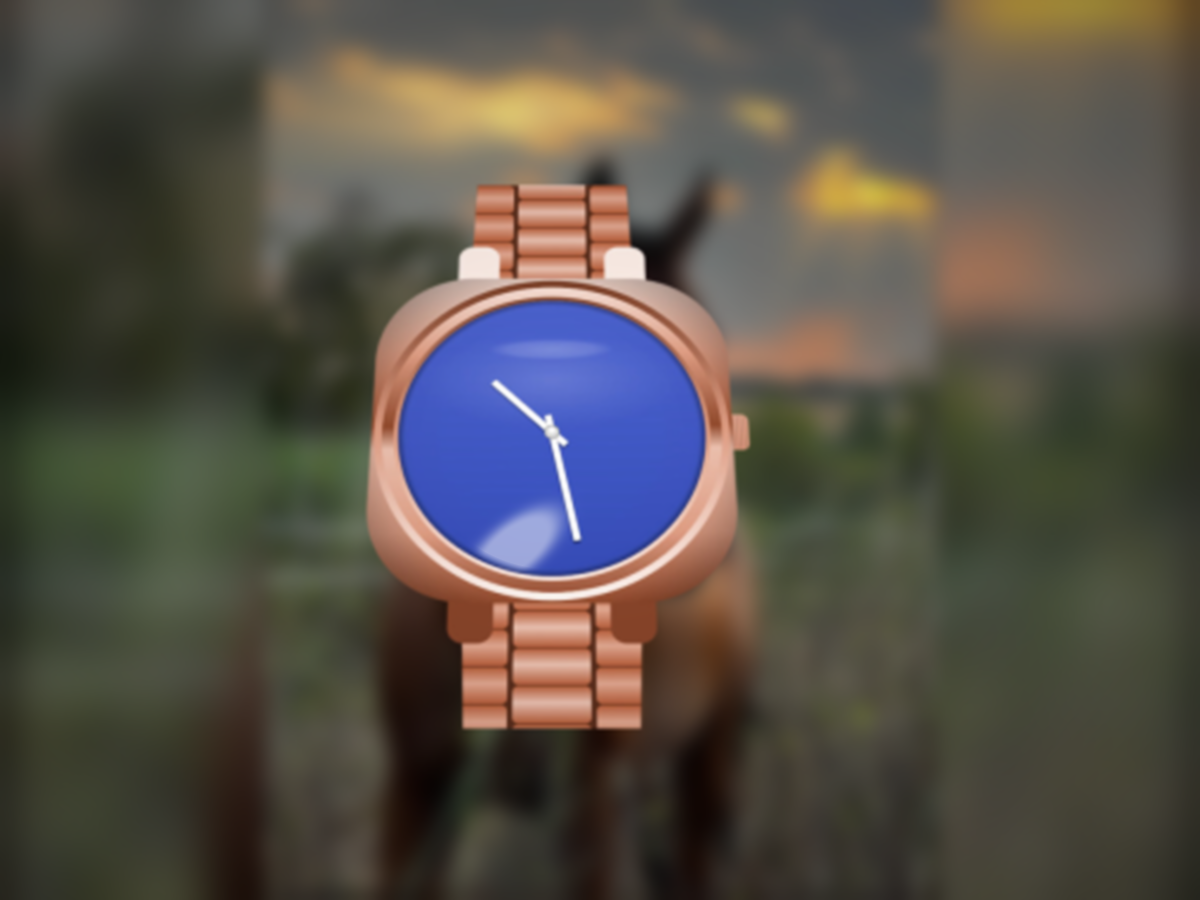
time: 10:28
